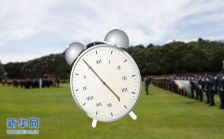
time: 4:55
